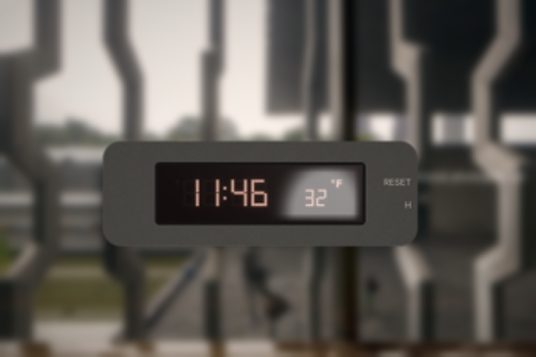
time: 11:46
